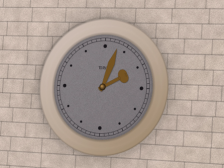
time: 2:03
